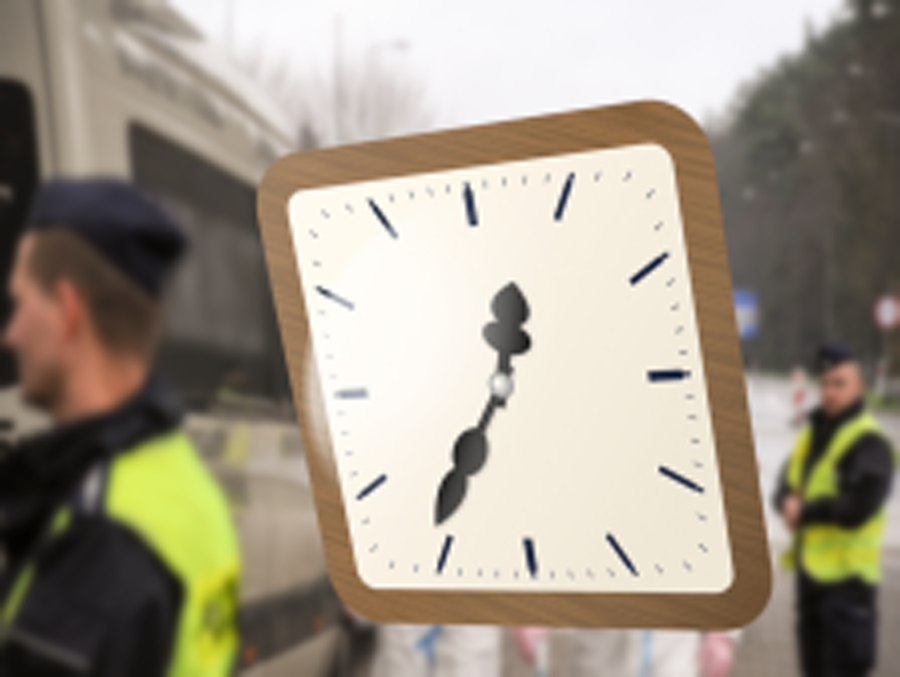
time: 12:36
